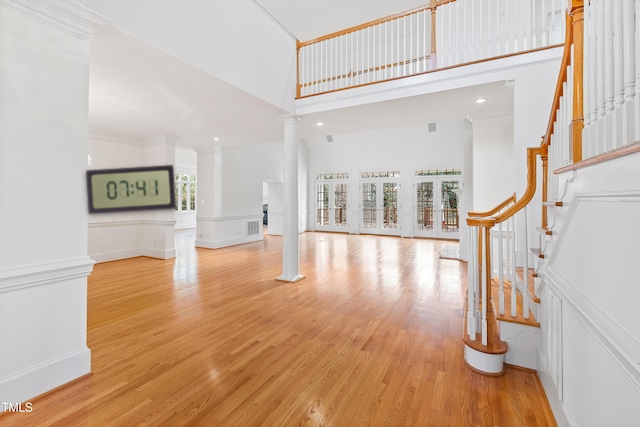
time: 7:41
